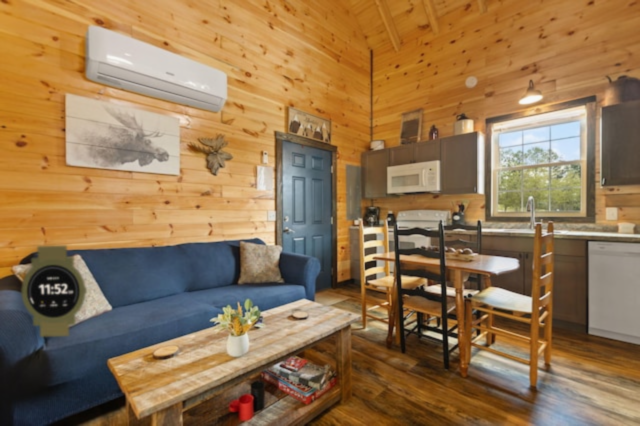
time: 11:52
